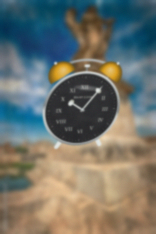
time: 10:06
